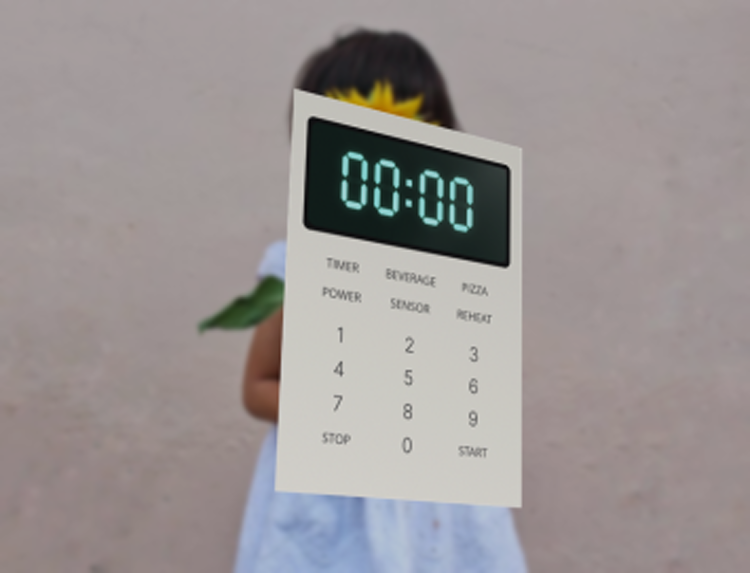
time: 0:00
